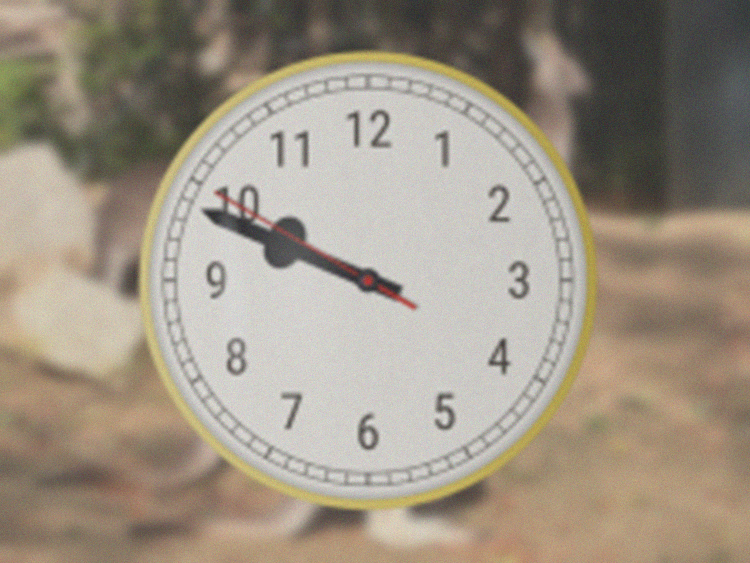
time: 9:48:50
